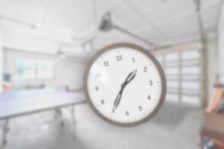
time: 1:35
